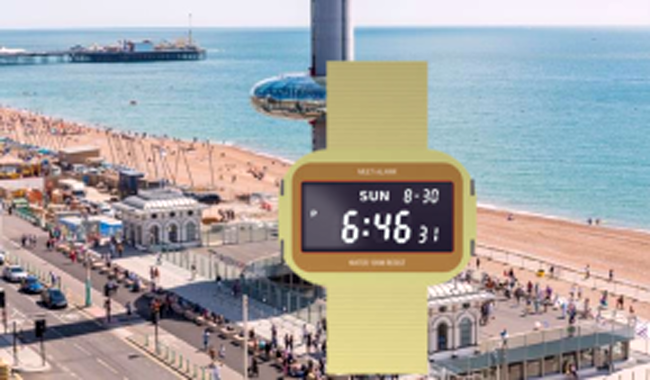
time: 6:46:31
